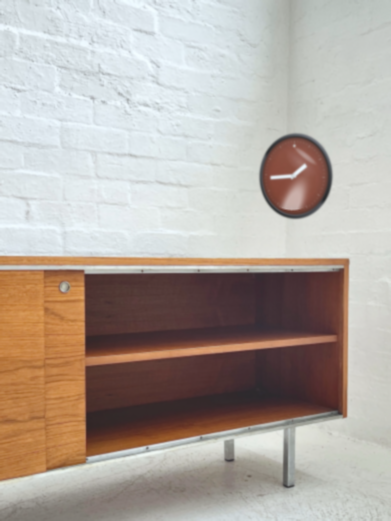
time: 1:44
